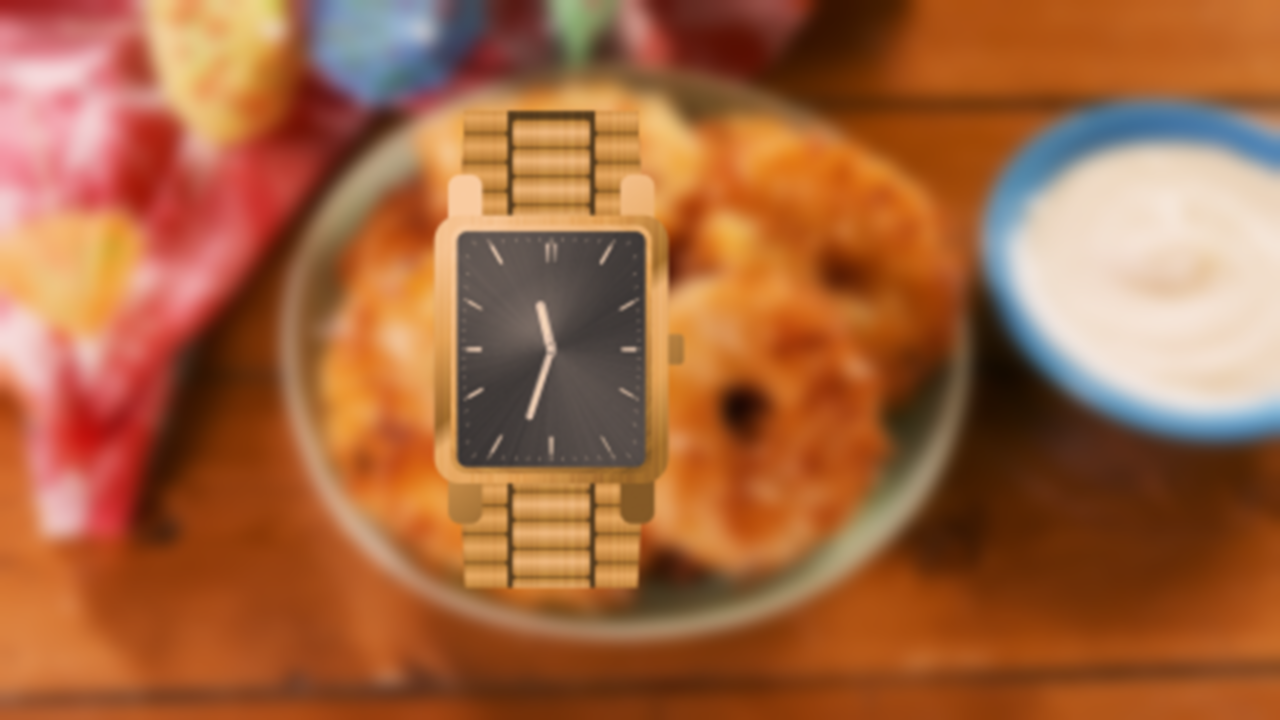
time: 11:33
